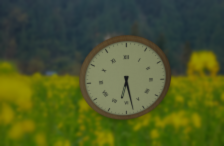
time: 6:28
